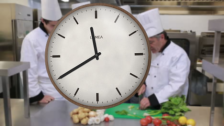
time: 11:40
